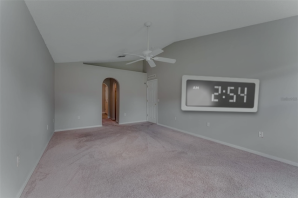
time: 2:54
